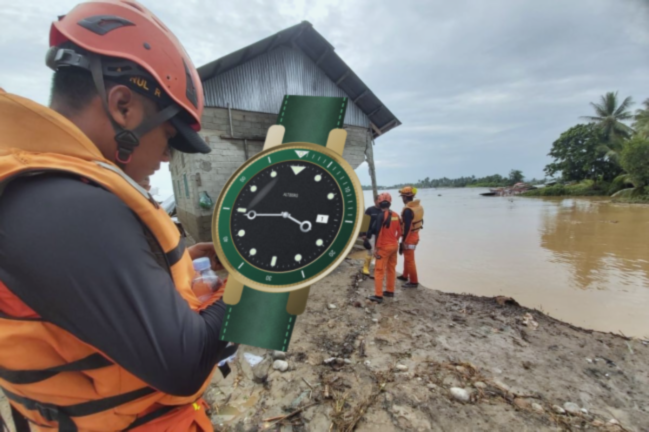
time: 3:44
